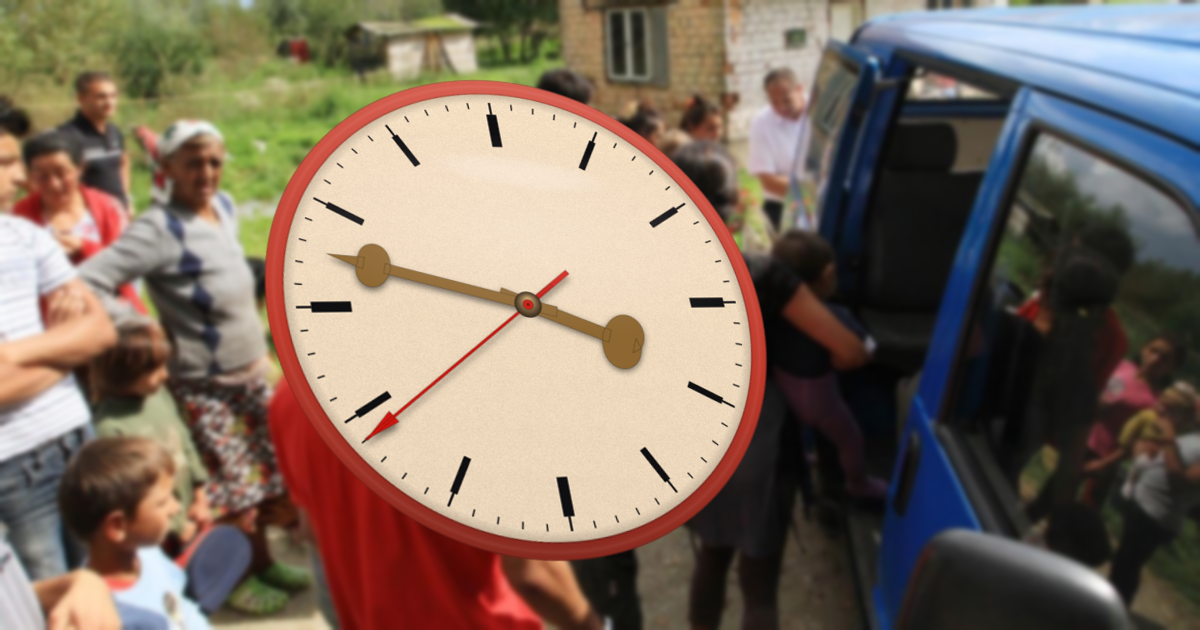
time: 3:47:39
